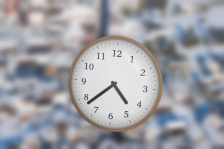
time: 4:38
